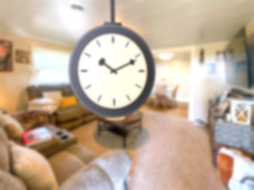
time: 10:11
